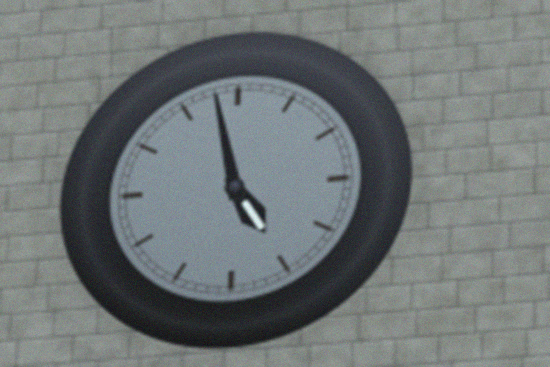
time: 4:58
